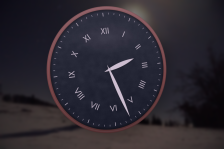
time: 2:27
